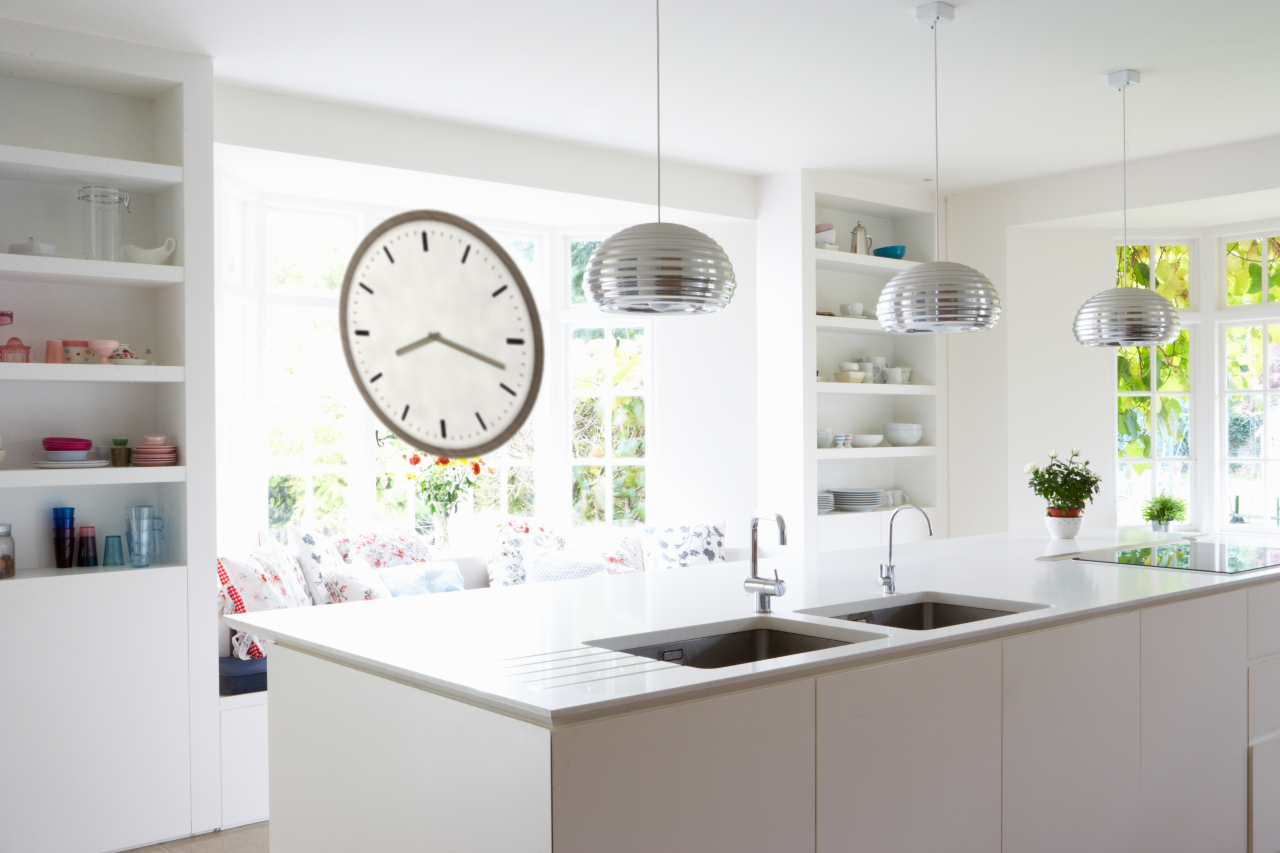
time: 8:18
